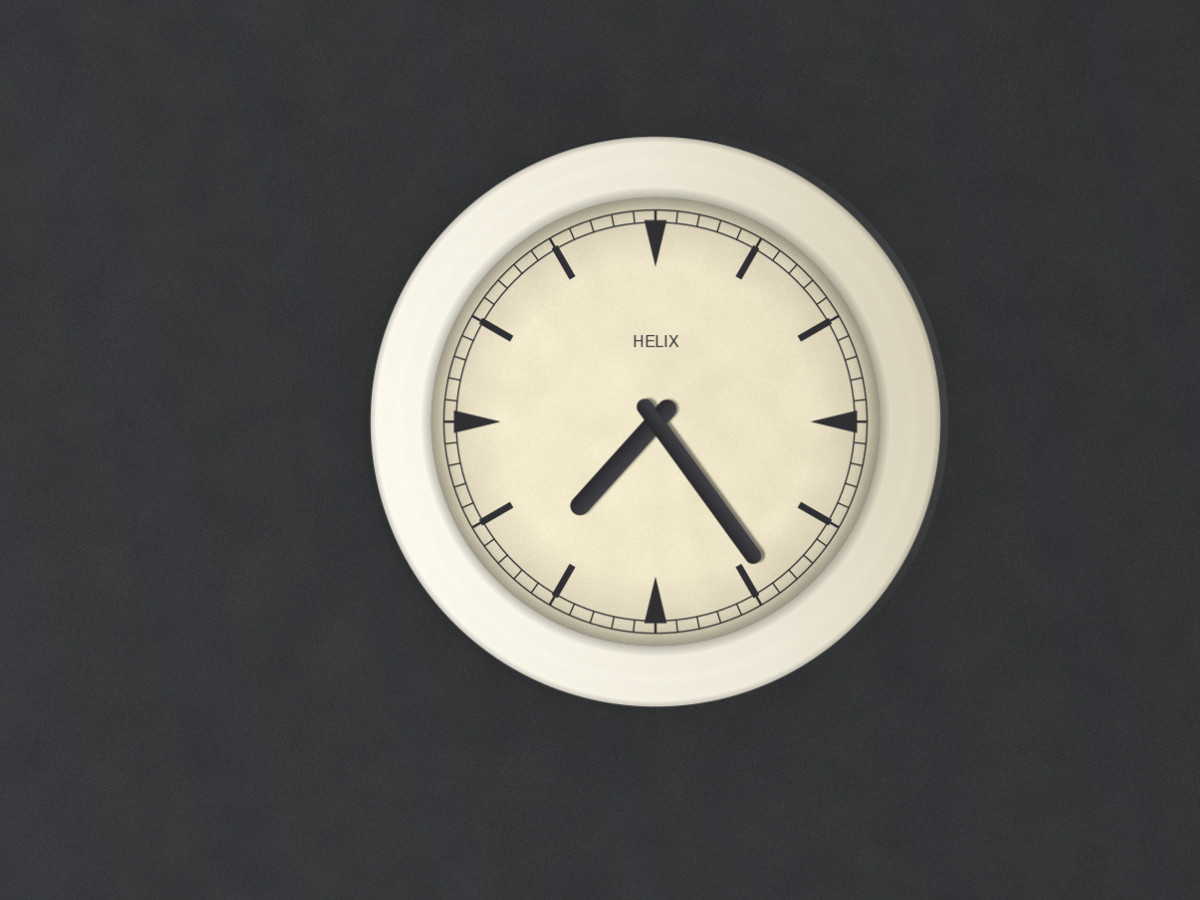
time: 7:24
